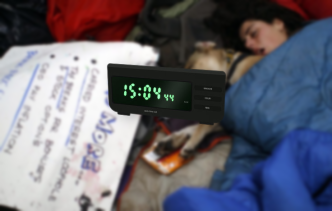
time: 15:04:44
